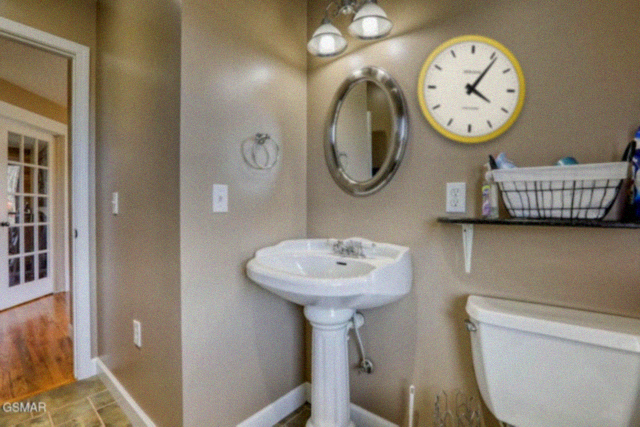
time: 4:06
